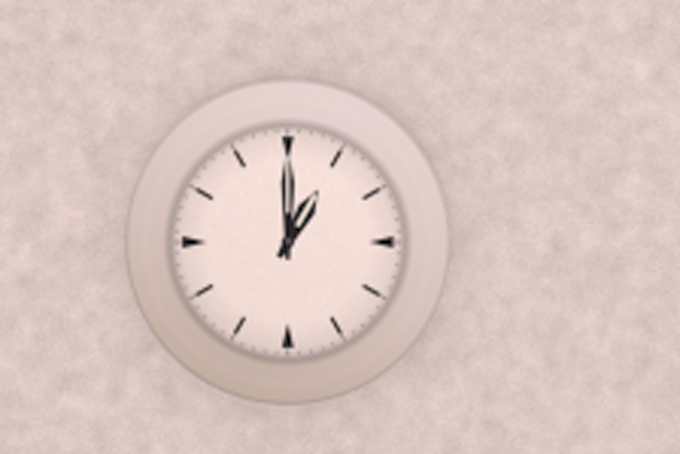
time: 1:00
